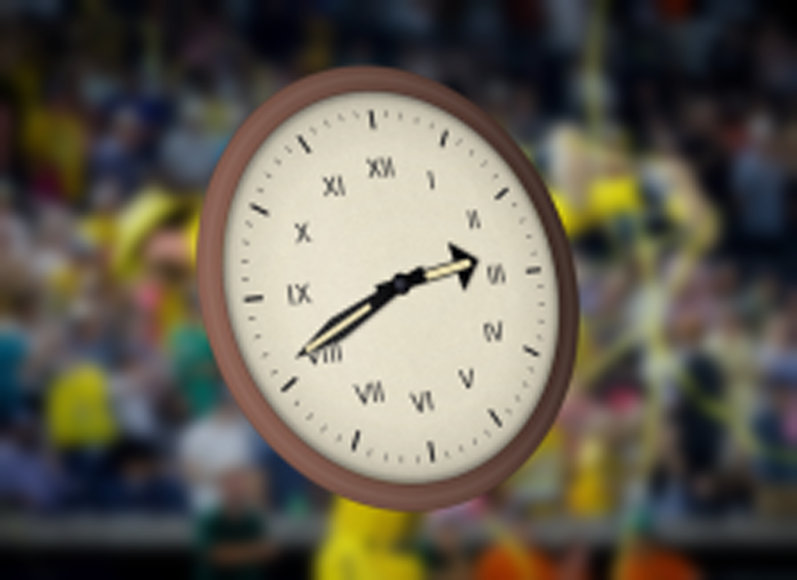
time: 2:41
